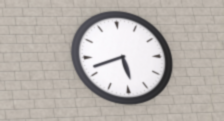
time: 5:42
